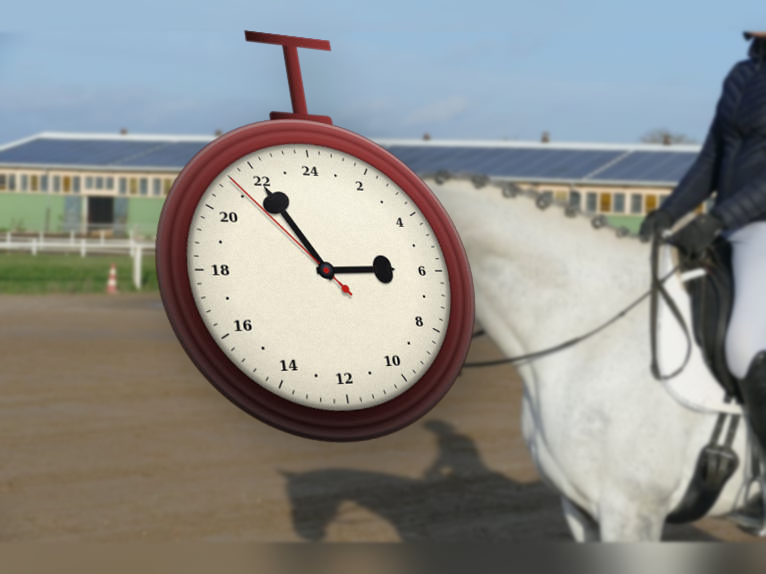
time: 5:54:53
